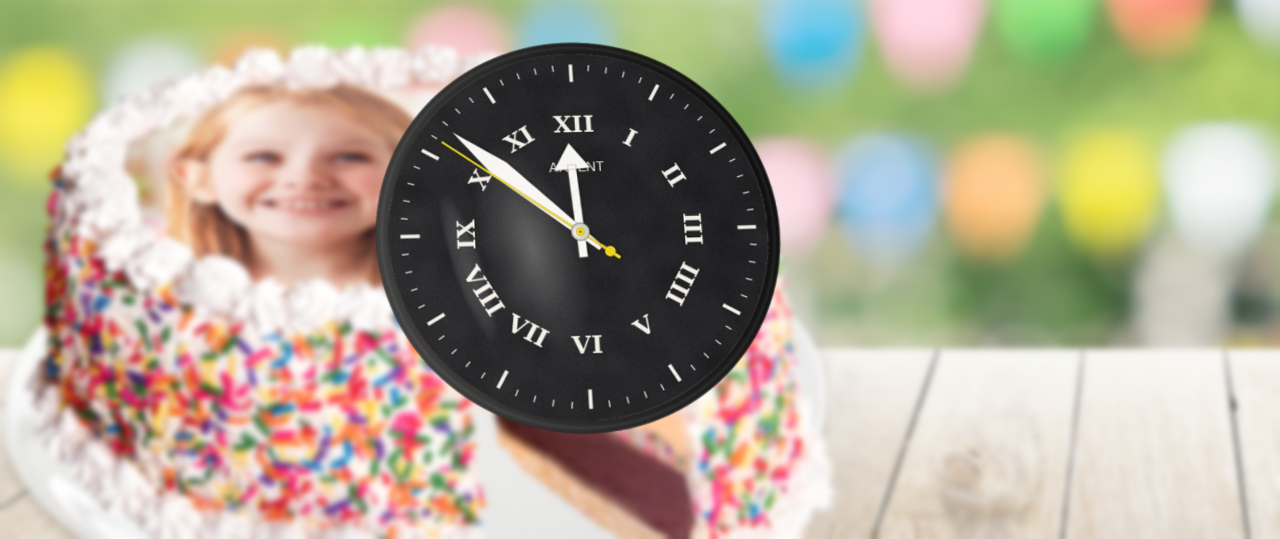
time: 11:51:51
